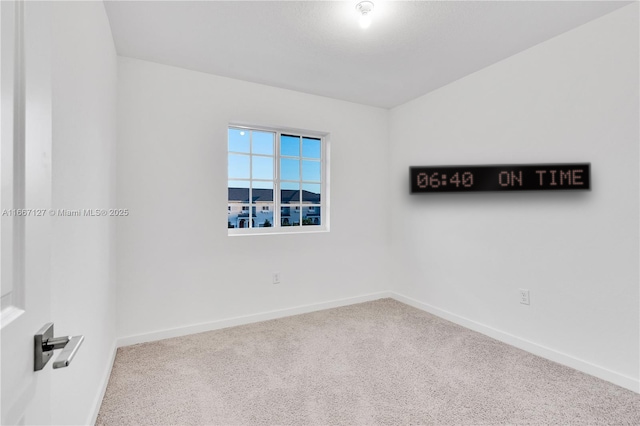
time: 6:40
